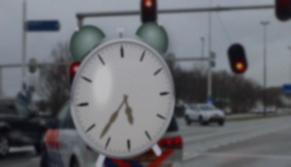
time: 5:37
